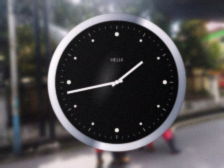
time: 1:43
